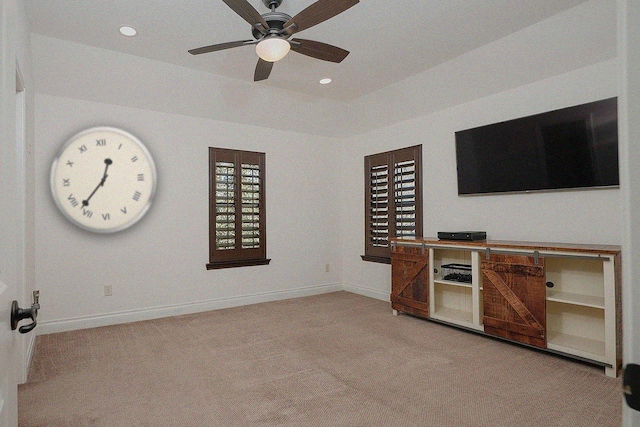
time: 12:37
